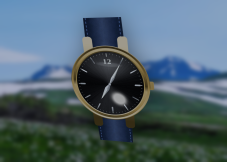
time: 7:05
